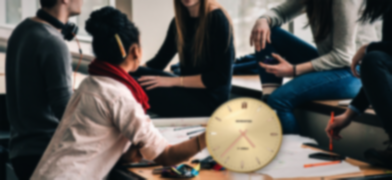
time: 4:37
